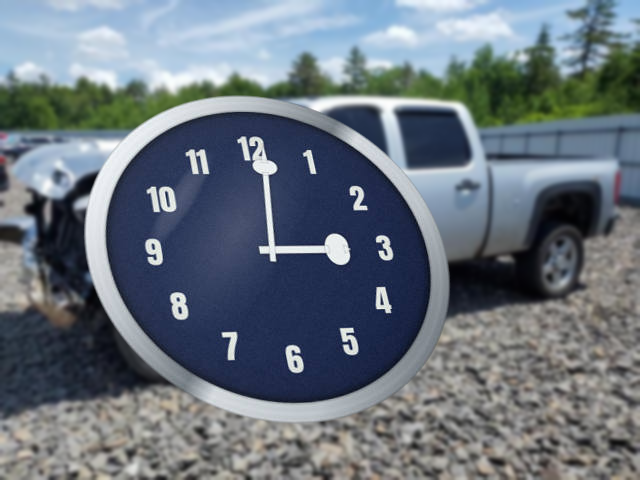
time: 3:01
